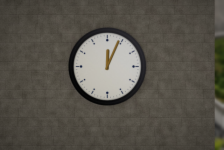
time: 12:04
